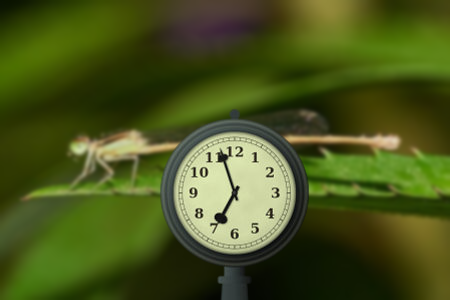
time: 6:57
